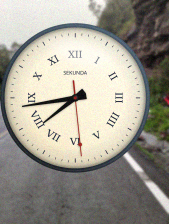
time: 7:43:29
